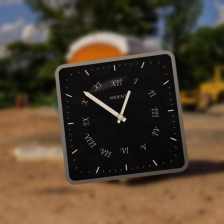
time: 12:52
